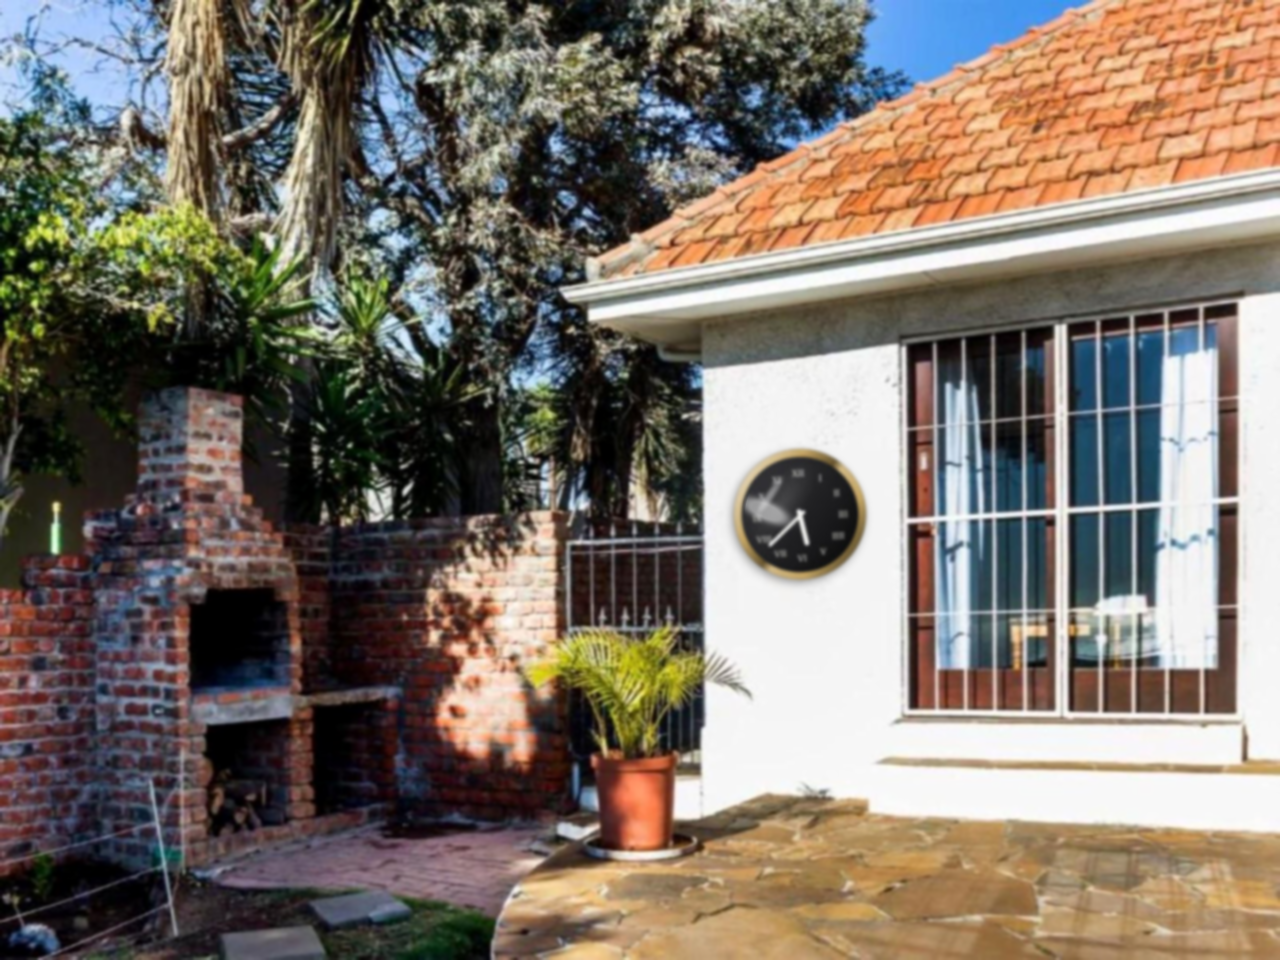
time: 5:38
